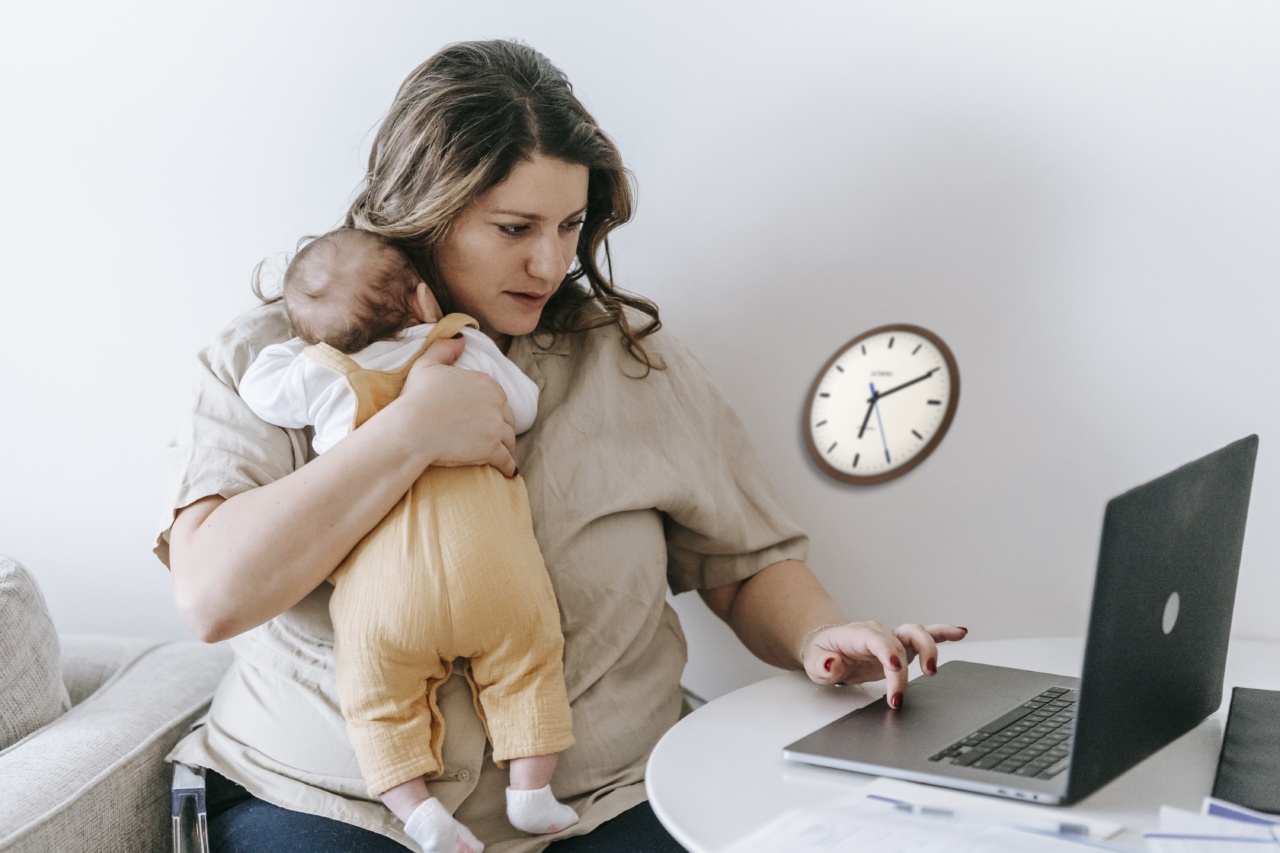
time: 6:10:25
